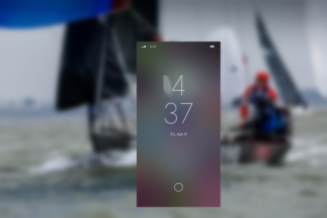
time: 4:37
